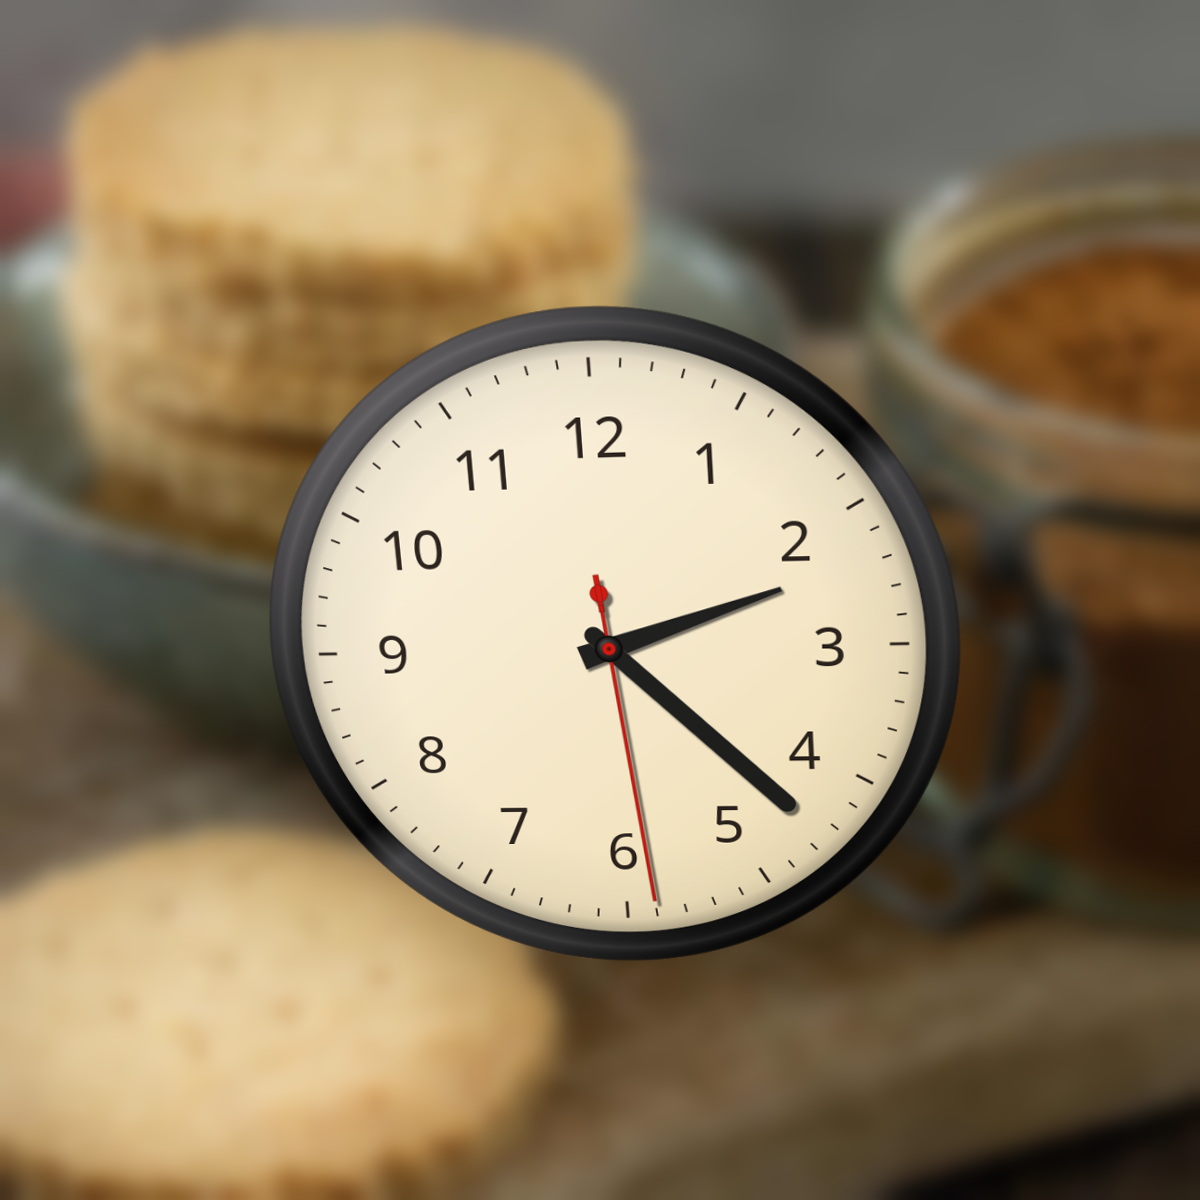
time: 2:22:29
